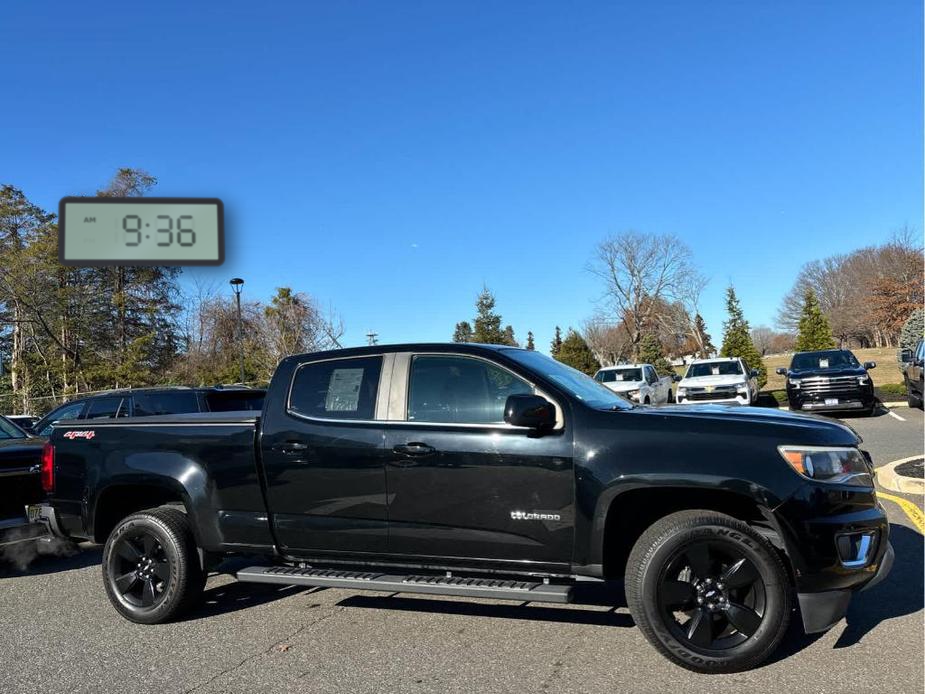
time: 9:36
